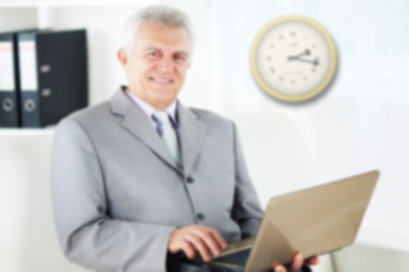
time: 2:17
